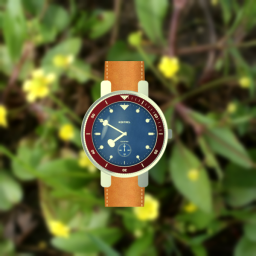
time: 7:50
